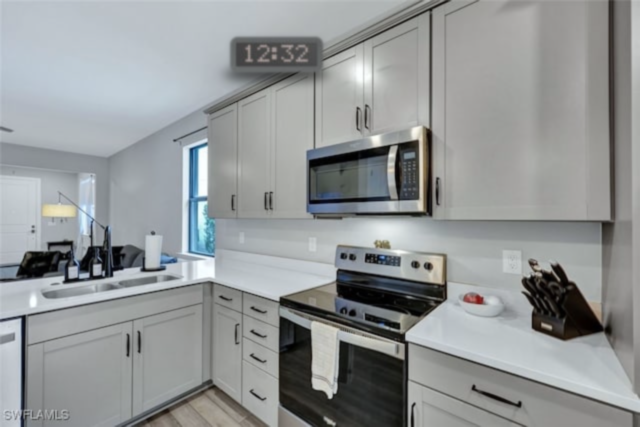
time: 12:32
